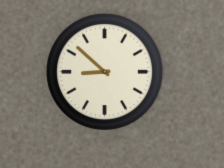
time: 8:52
